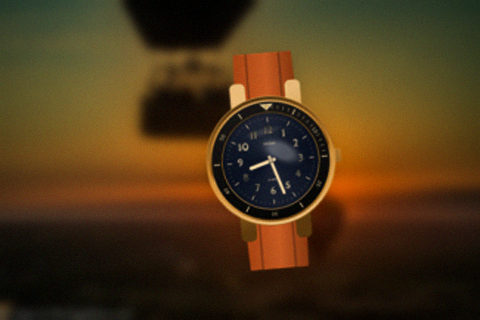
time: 8:27
